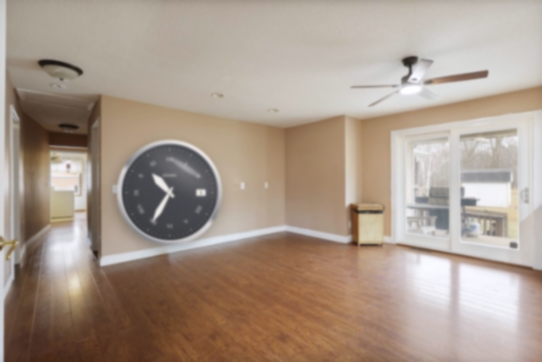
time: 10:35
